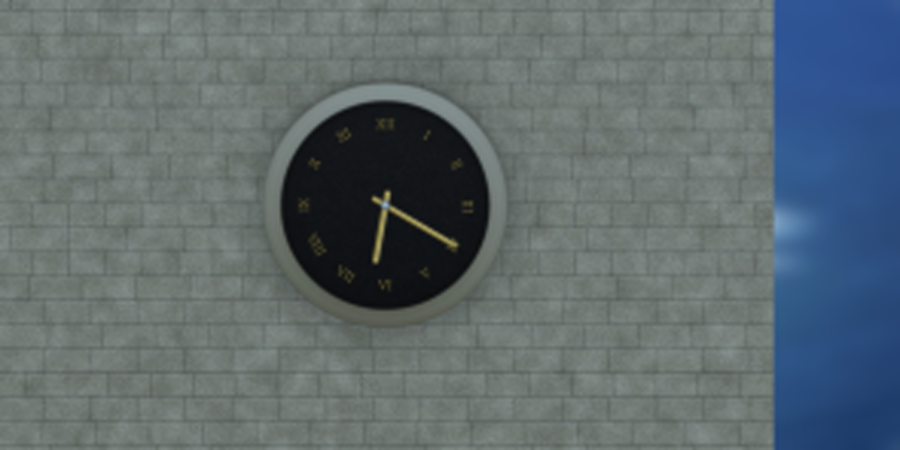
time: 6:20
